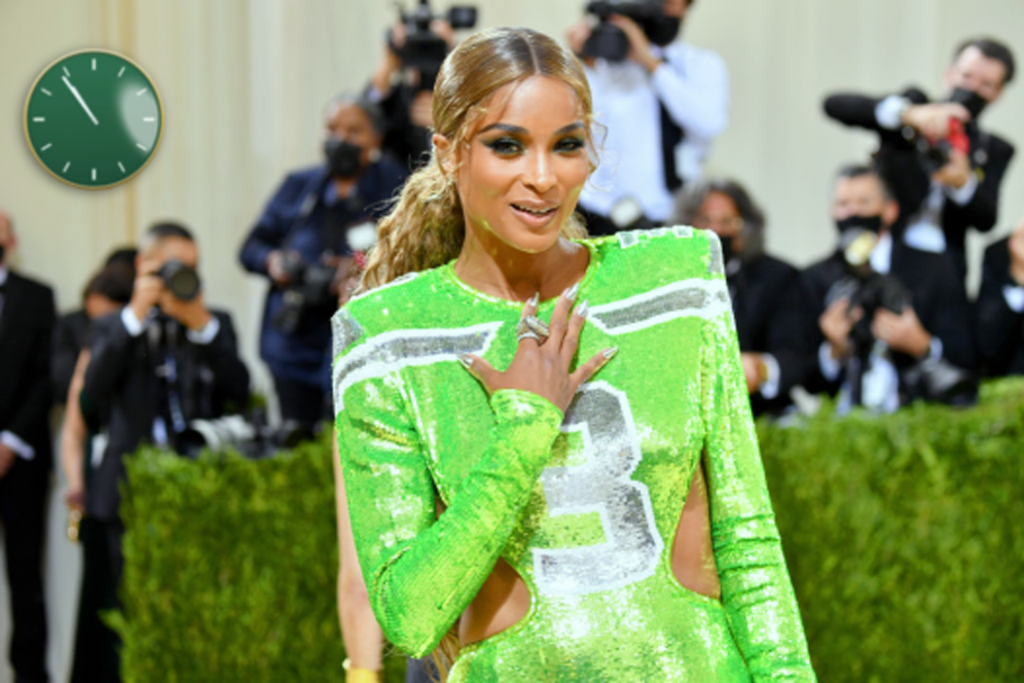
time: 10:54
